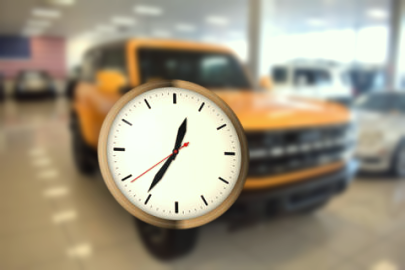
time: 12:35:39
